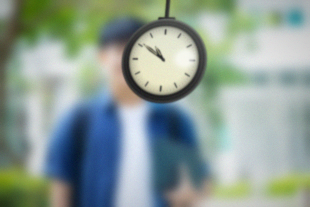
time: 10:51
